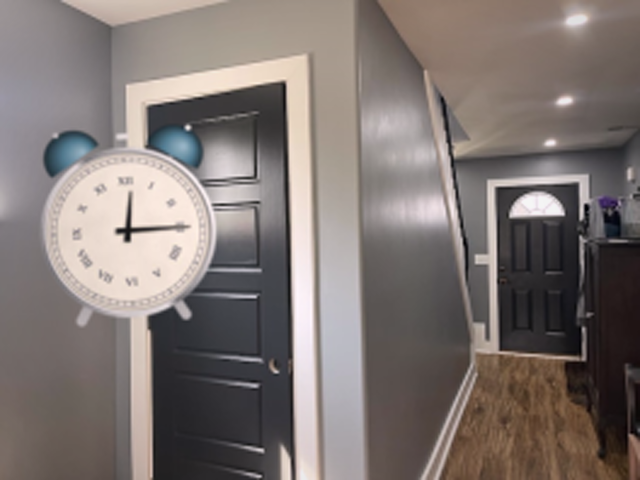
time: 12:15
